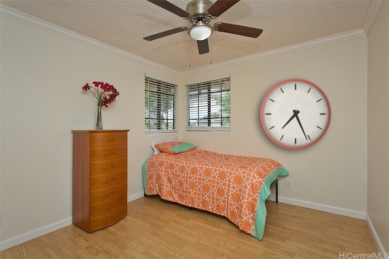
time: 7:26
